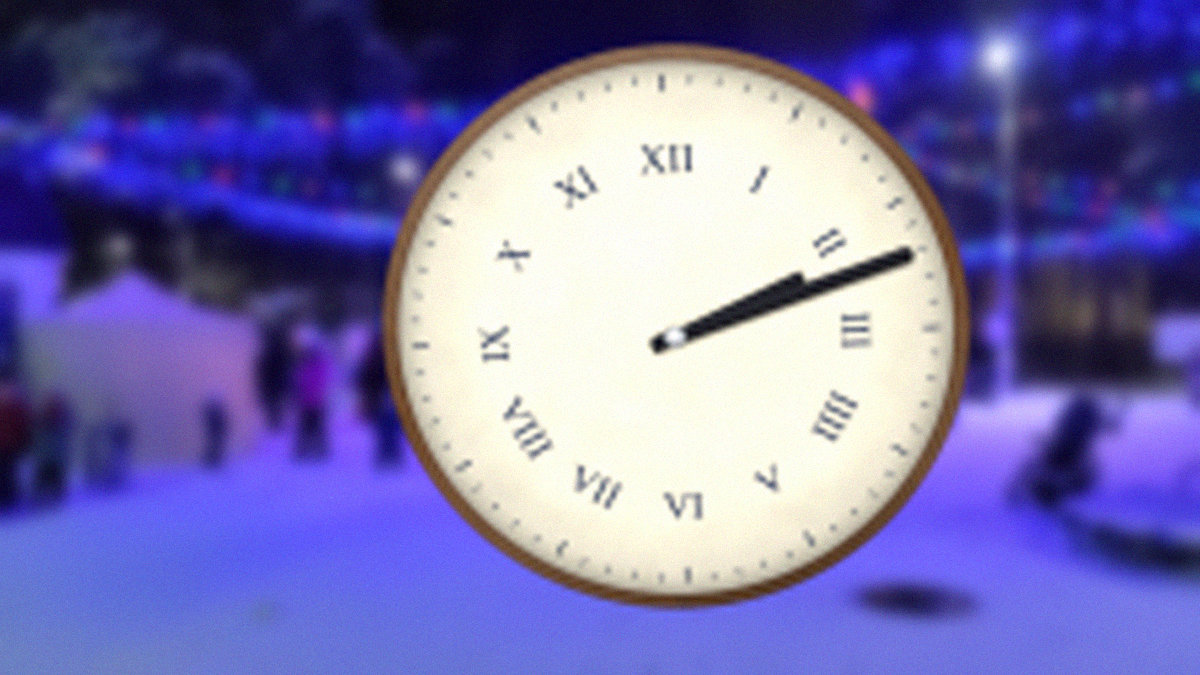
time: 2:12
